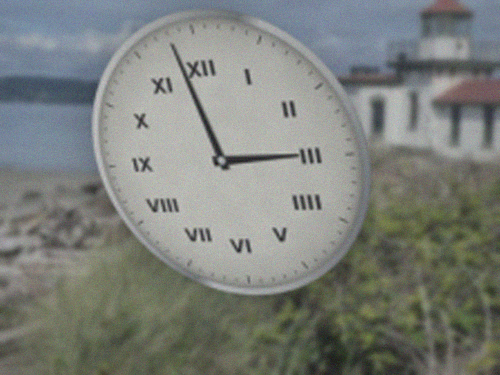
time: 2:58
